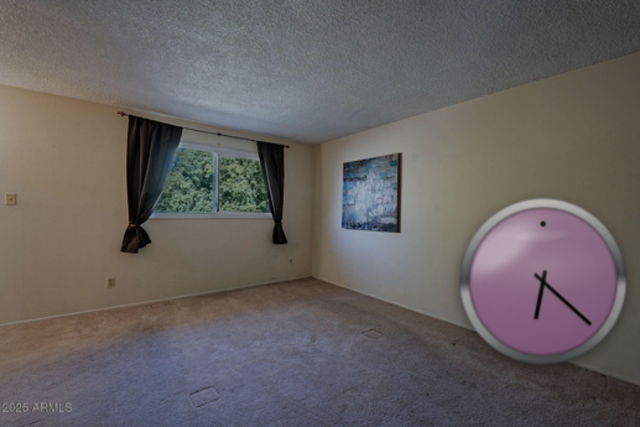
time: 6:22
